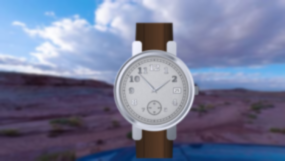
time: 1:53
